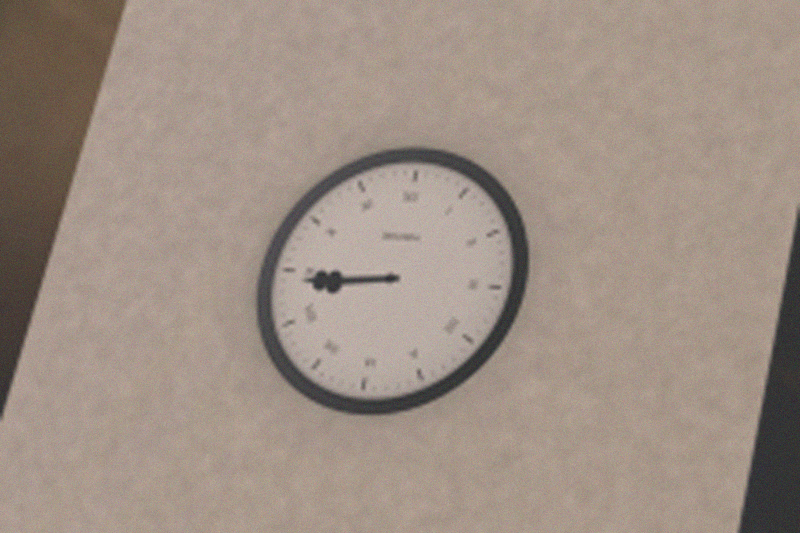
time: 8:44
